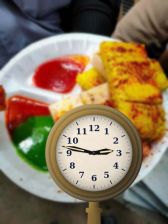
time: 2:47
